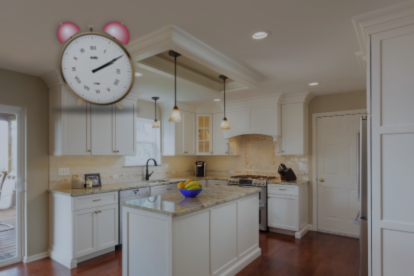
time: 2:10
